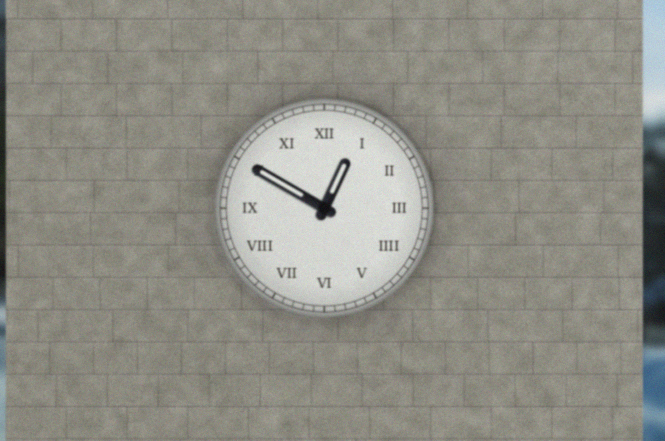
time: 12:50
